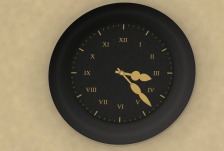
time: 3:23
